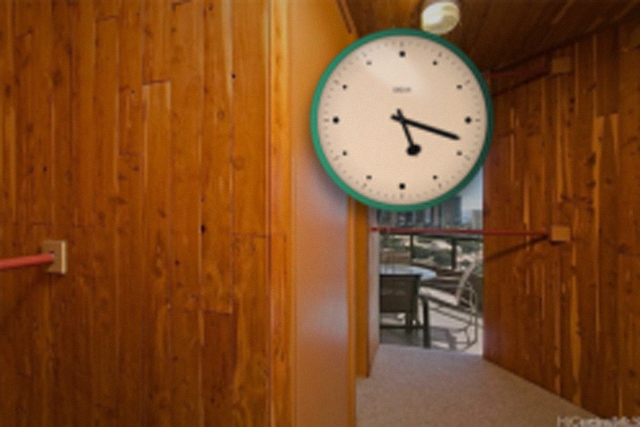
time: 5:18
